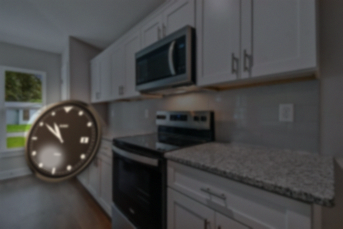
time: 10:51
